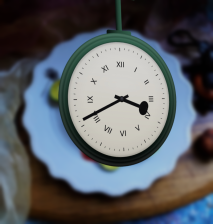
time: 3:41
